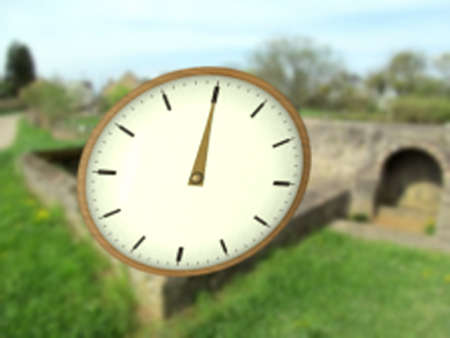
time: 12:00
